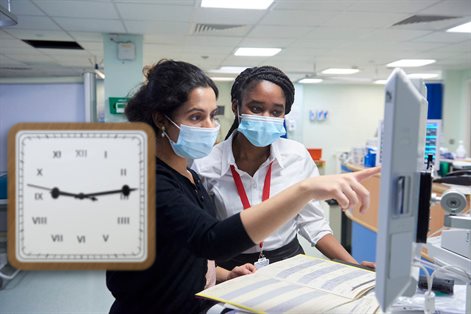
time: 9:13:47
